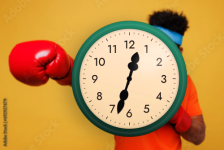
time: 12:33
